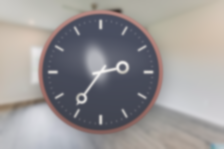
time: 2:36
